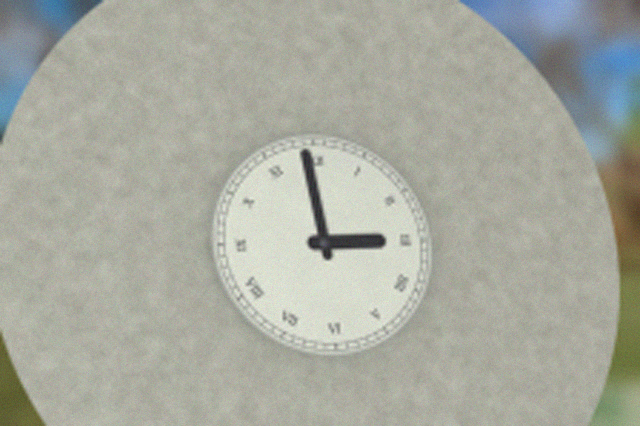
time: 2:59
